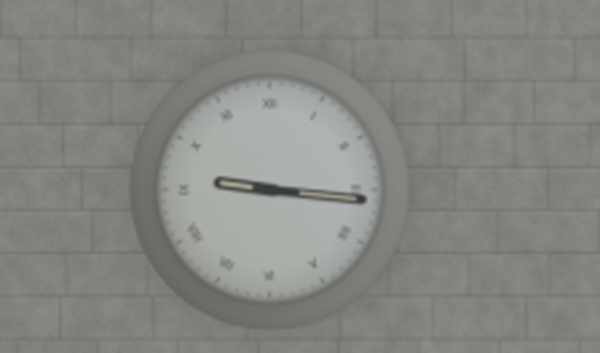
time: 9:16
